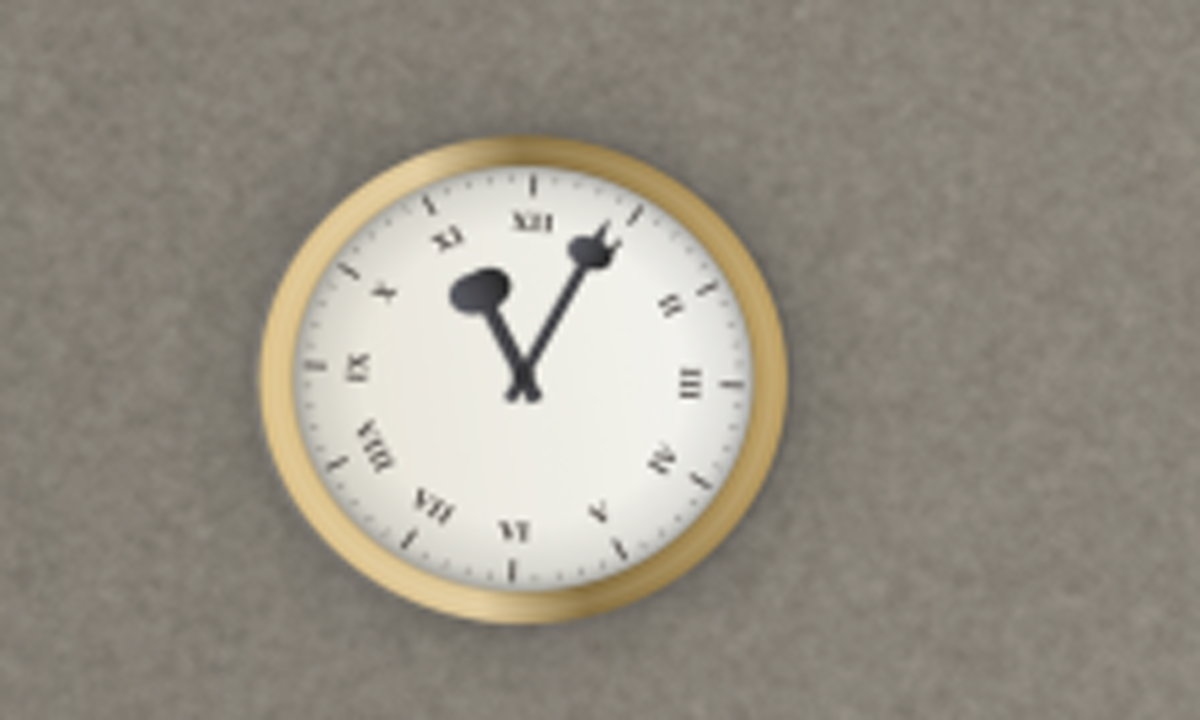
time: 11:04
